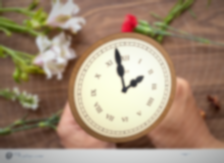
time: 1:58
